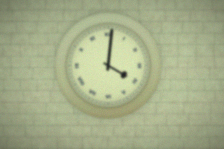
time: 4:01
